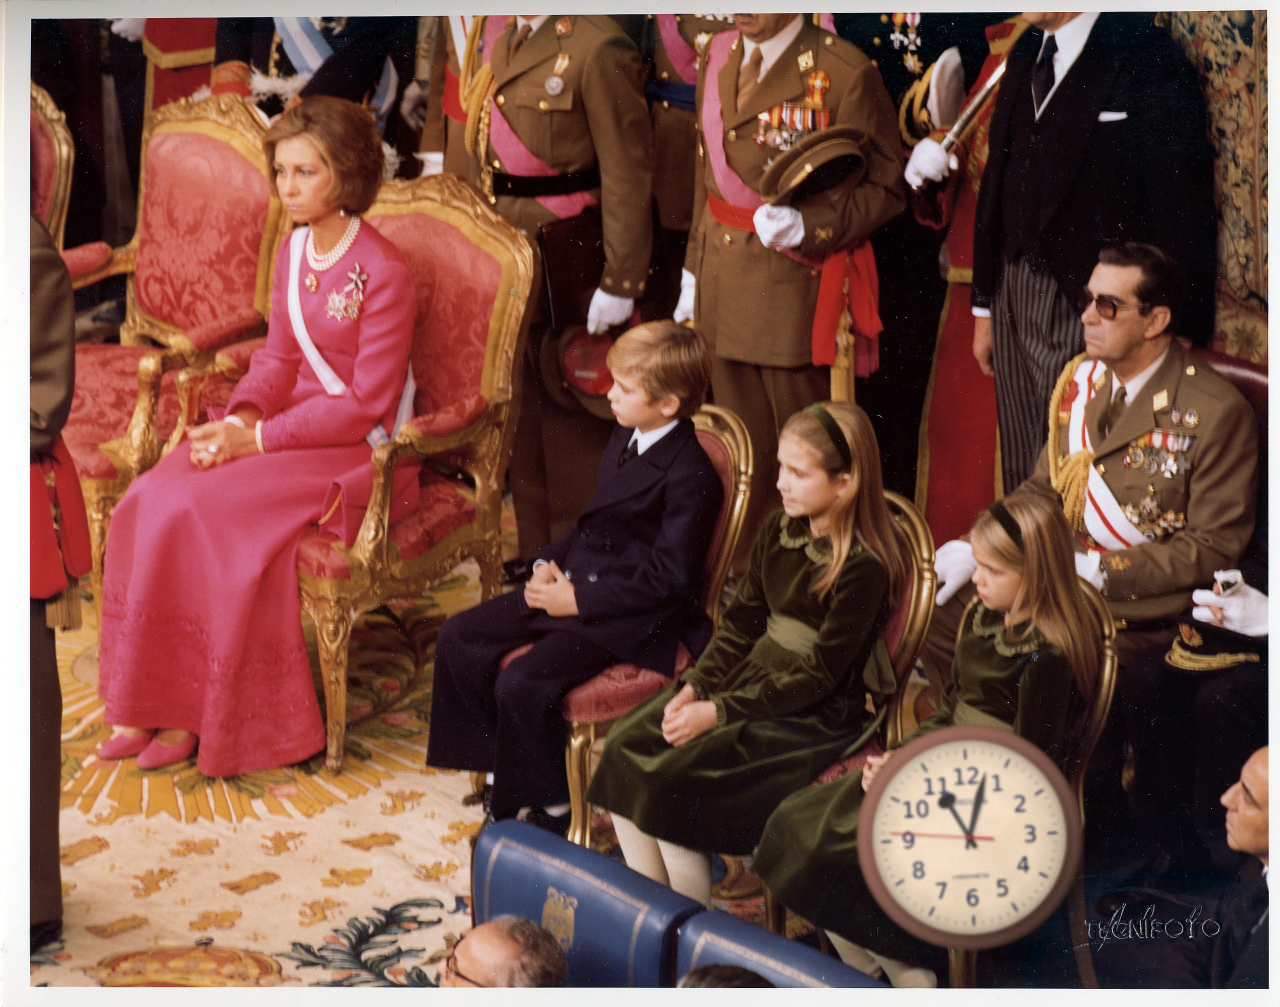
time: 11:02:46
